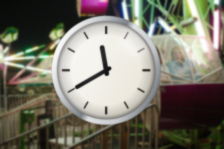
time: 11:40
